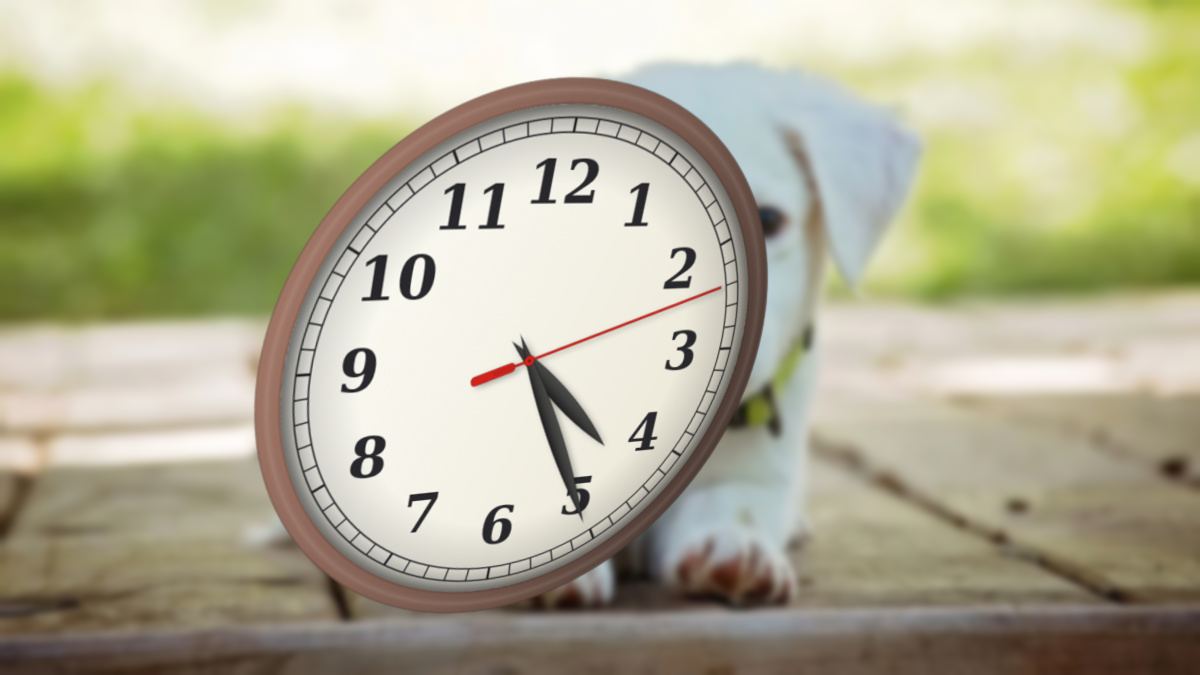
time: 4:25:12
